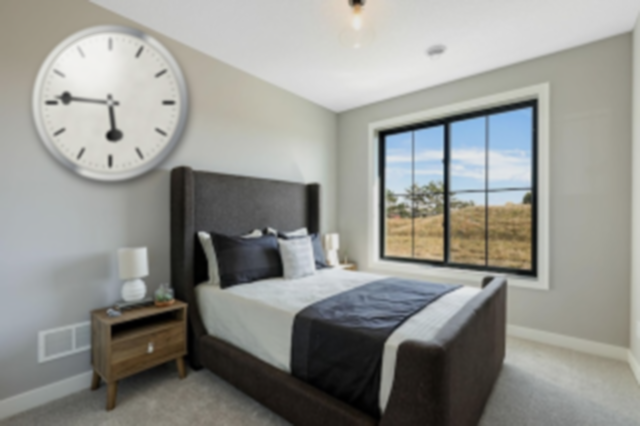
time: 5:46
